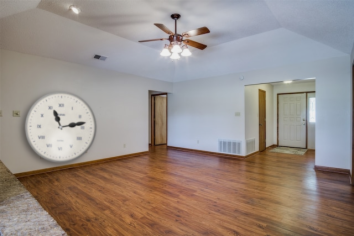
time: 11:13
